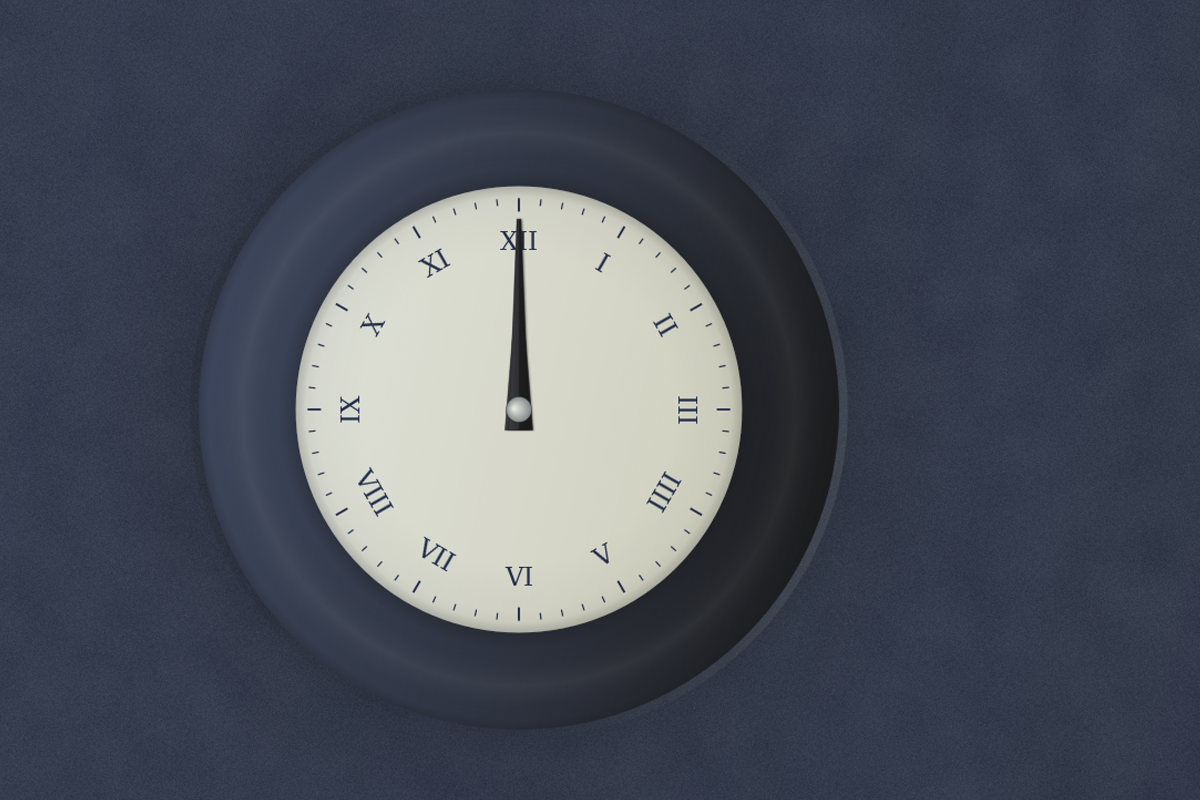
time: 12:00
